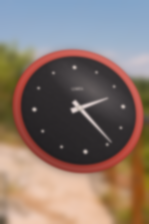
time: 2:24
